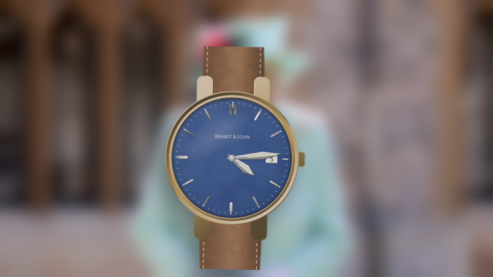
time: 4:14
